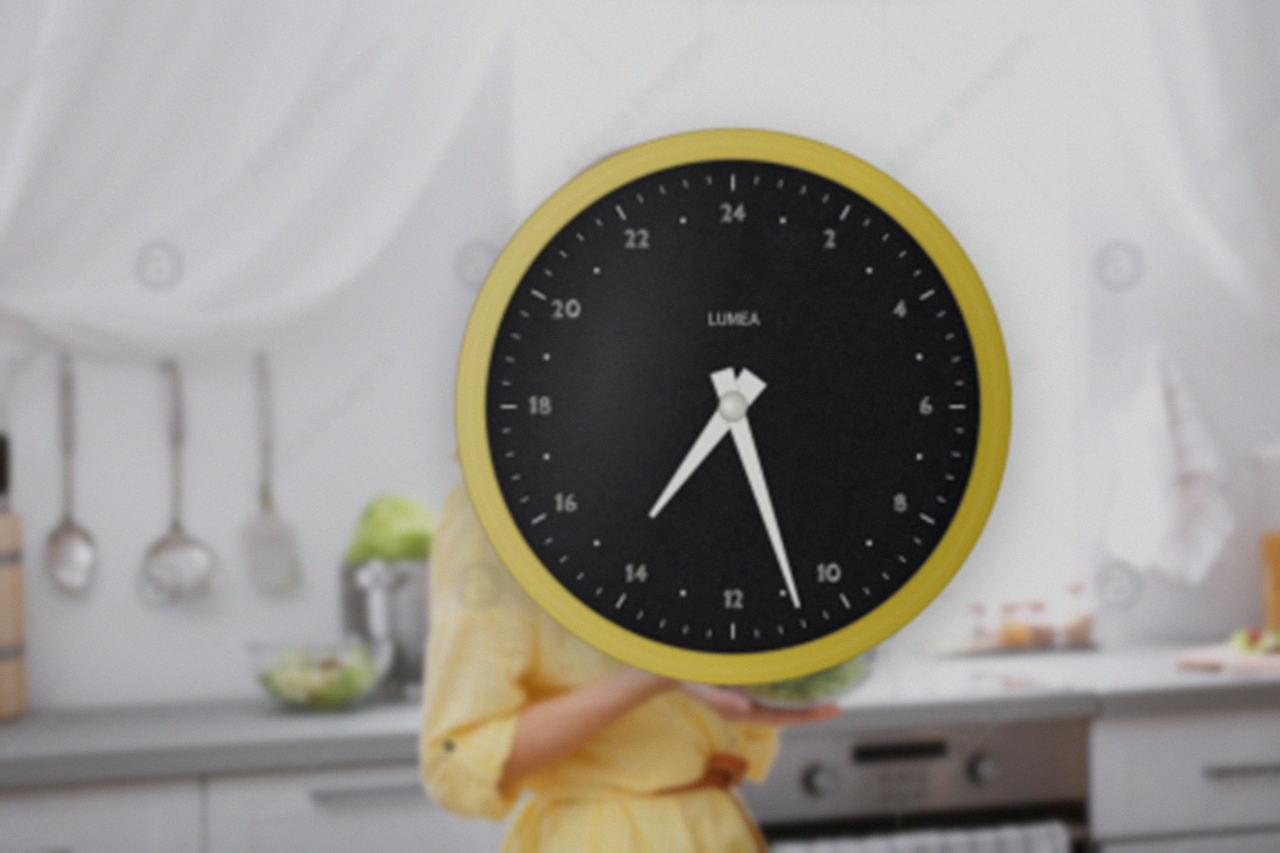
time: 14:27
